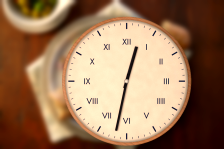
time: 12:32
